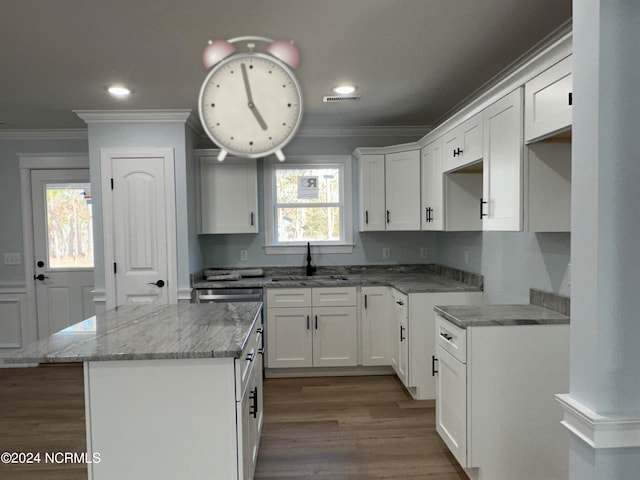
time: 4:58
